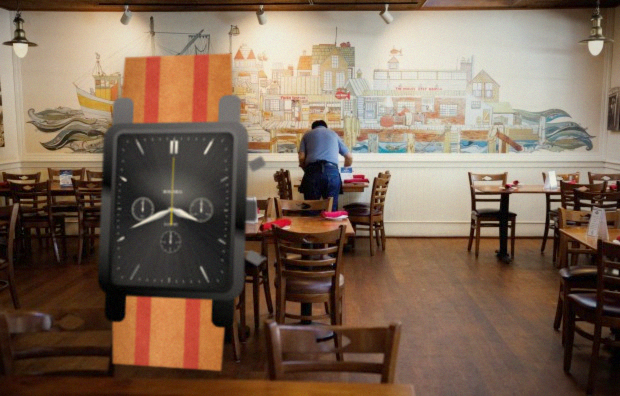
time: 3:41
